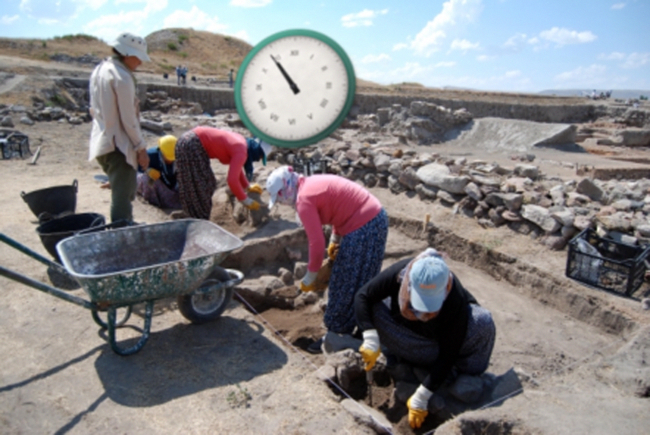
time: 10:54
